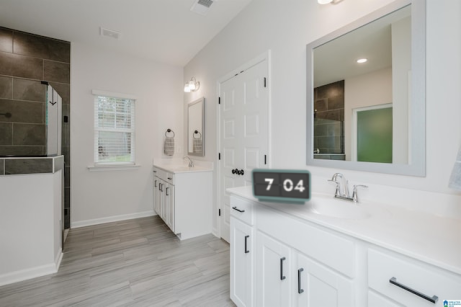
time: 7:04
